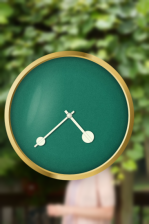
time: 4:38
